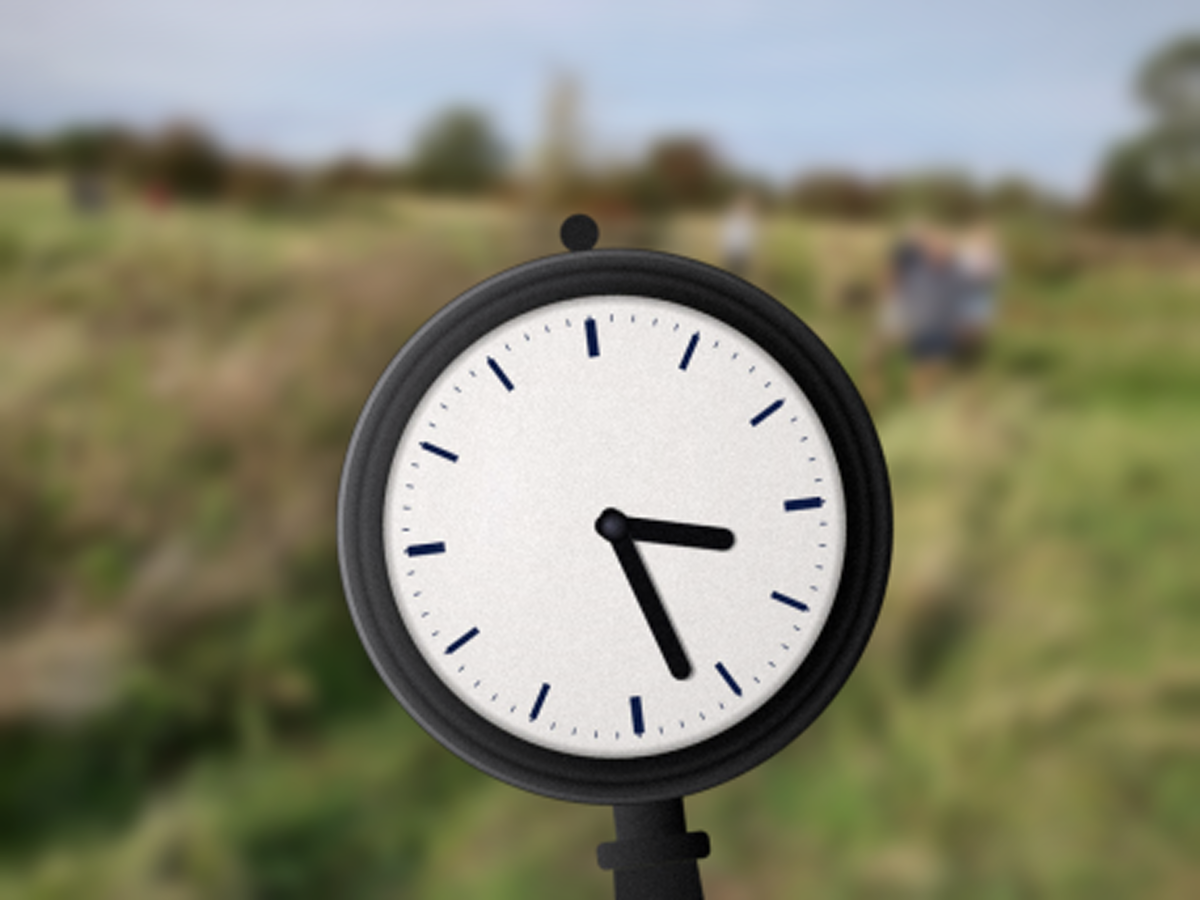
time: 3:27
